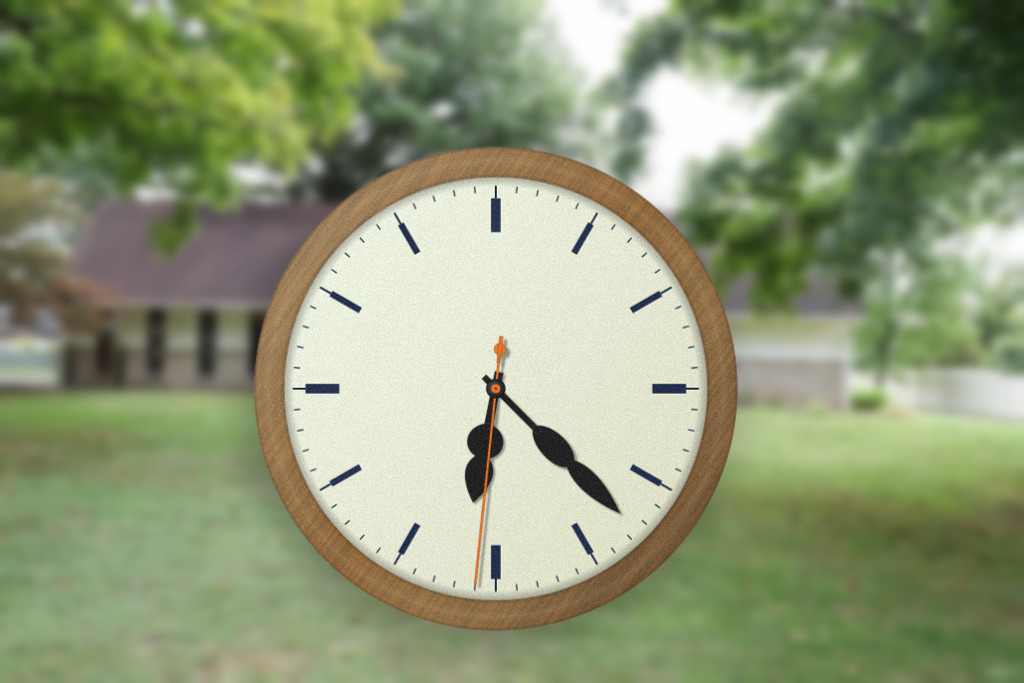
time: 6:22:31
